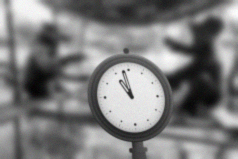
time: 10:58
